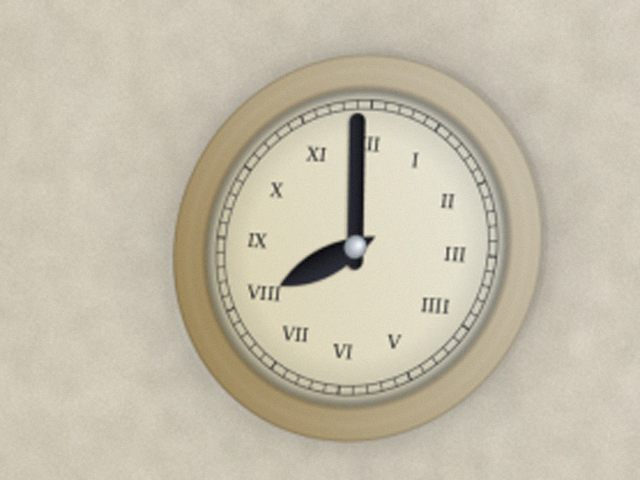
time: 7:59
